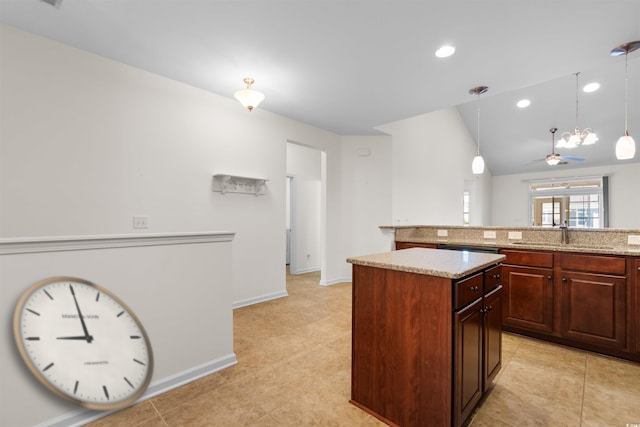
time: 9:00
